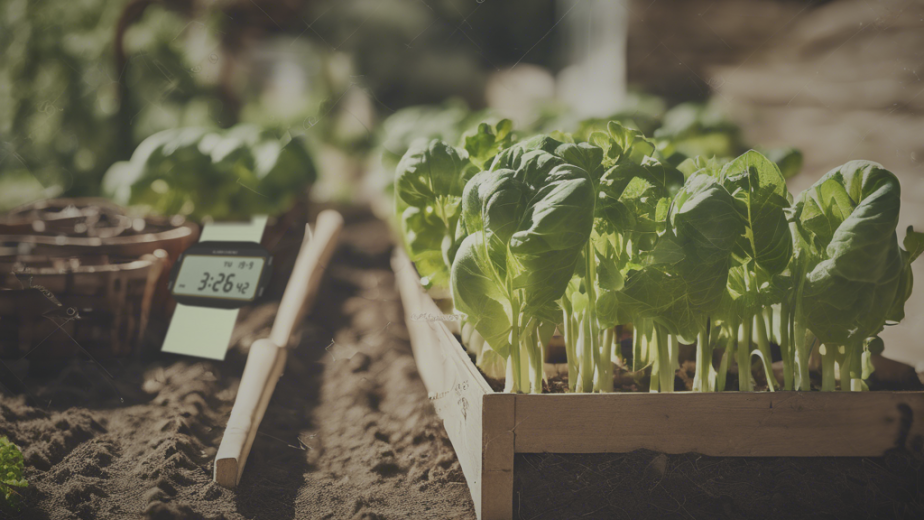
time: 3:26:42
